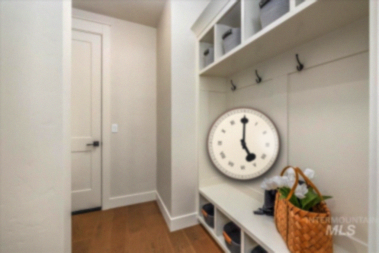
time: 5:00
